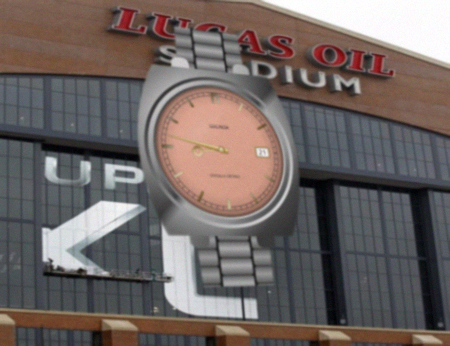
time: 8:47
